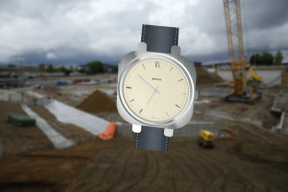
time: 6:51
